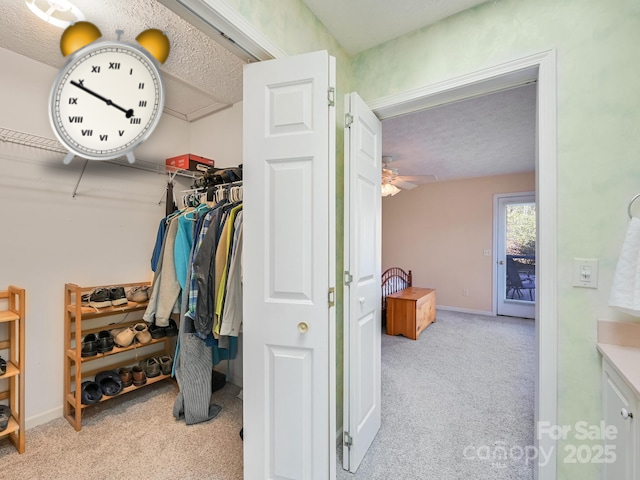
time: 3:49
